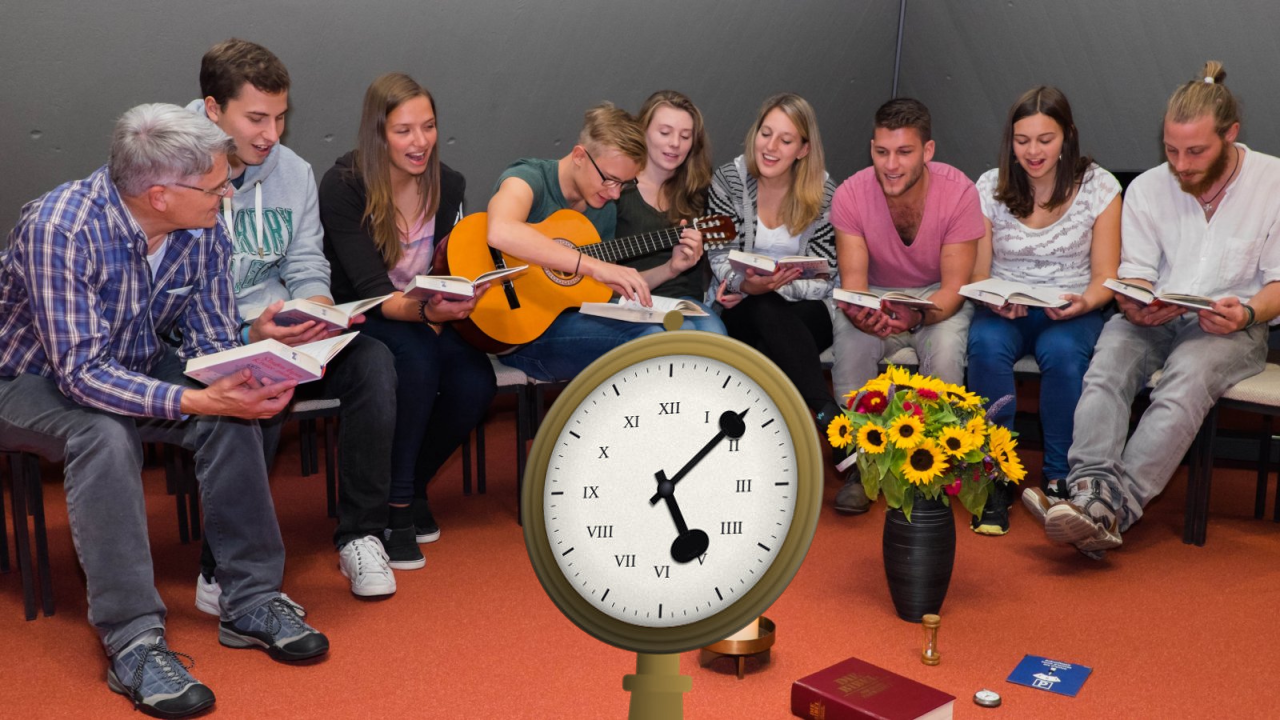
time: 5:08
